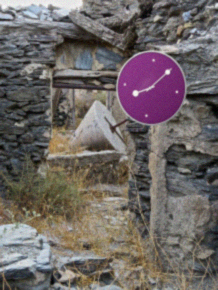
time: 8:07
